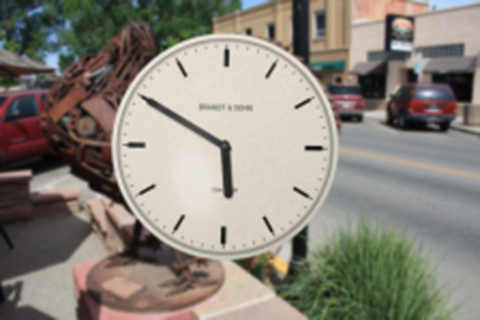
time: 5:50
